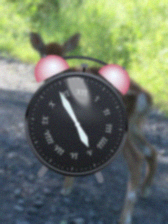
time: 4:54
